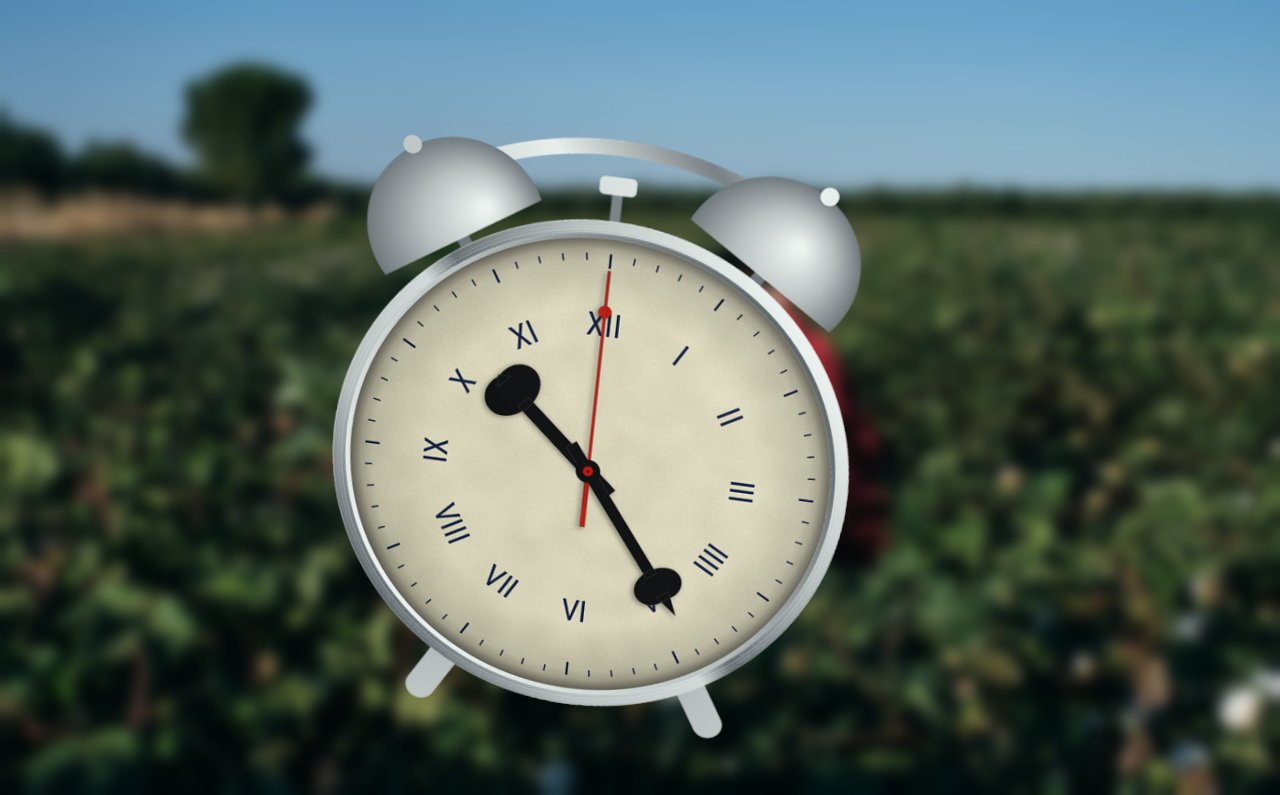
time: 10:24:00
